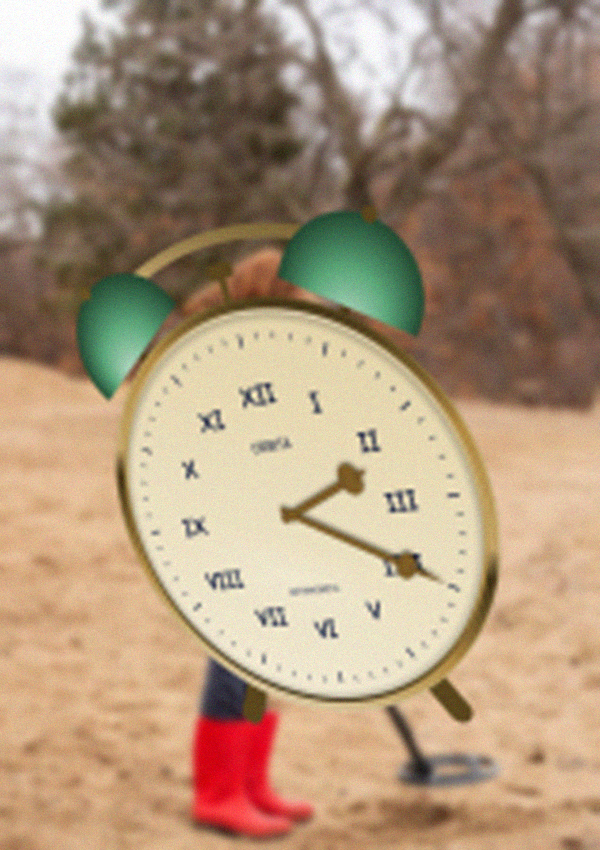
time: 2:20
